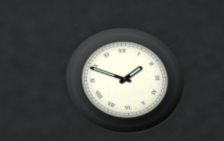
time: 1:49
